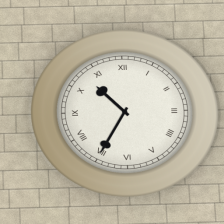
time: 10:35
